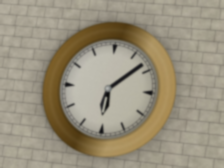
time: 6:08
